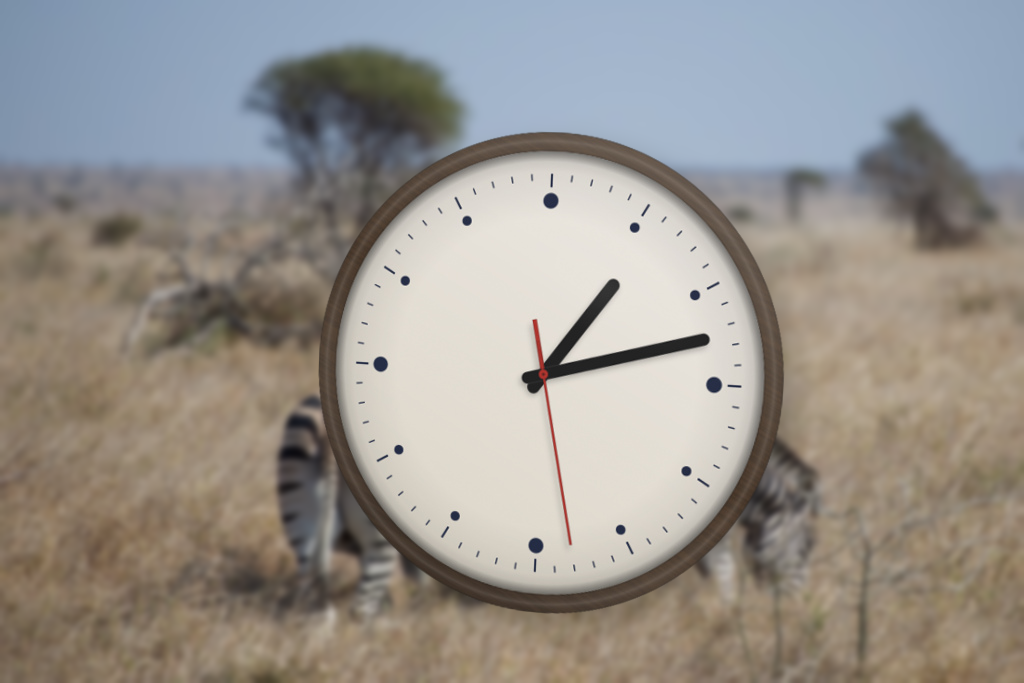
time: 1:12:28
